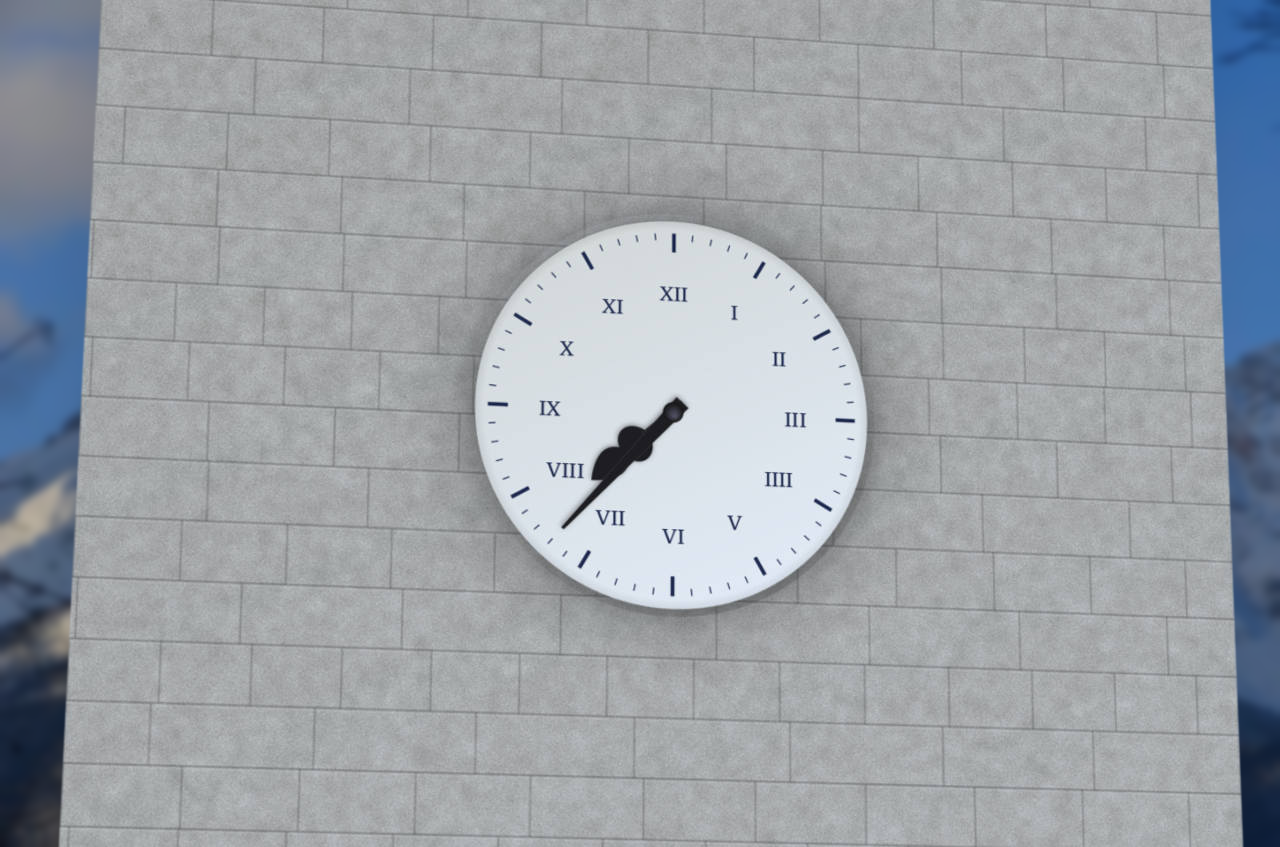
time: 7:37
